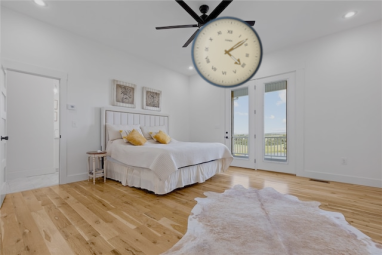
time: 4:08
